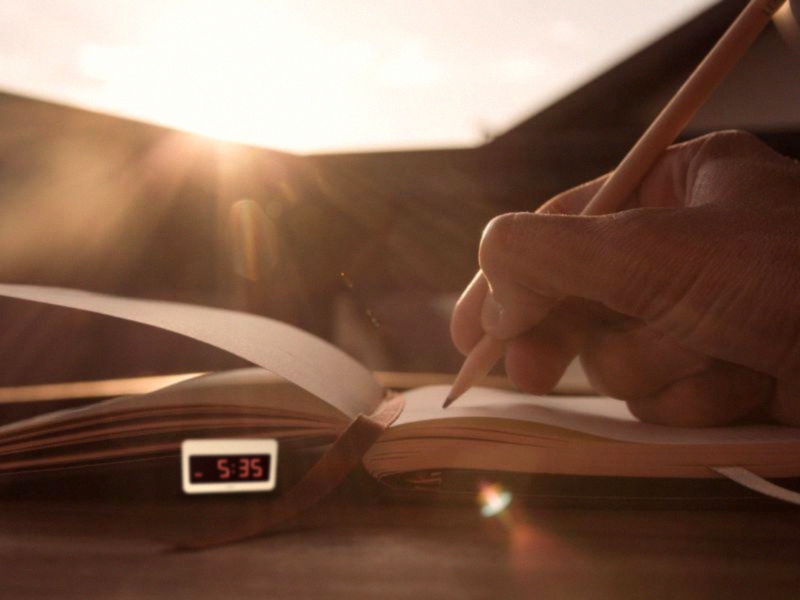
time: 5:35
